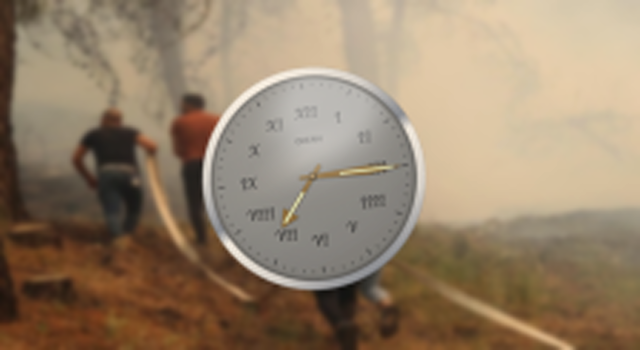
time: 7:15
